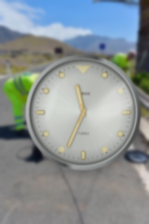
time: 11:34
